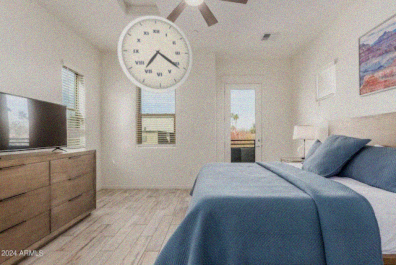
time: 7:21
